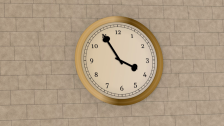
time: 3:55
